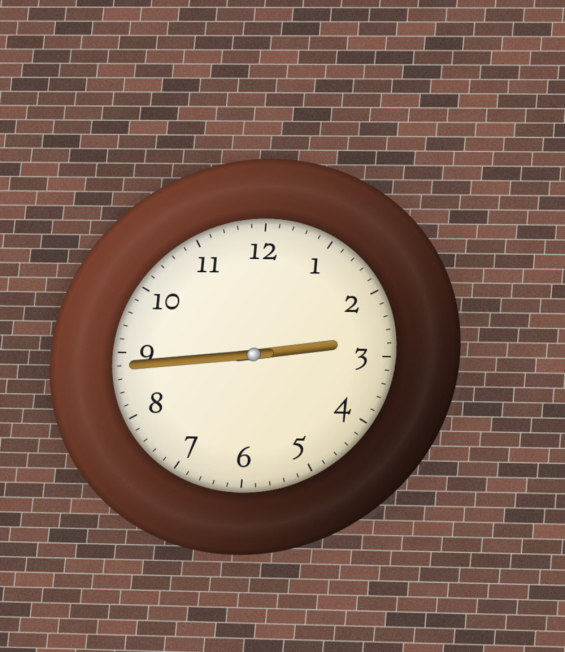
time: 2:44
